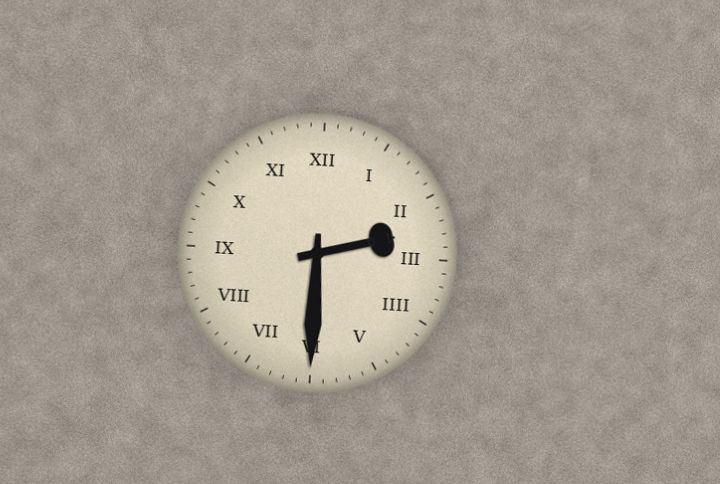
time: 2:30
